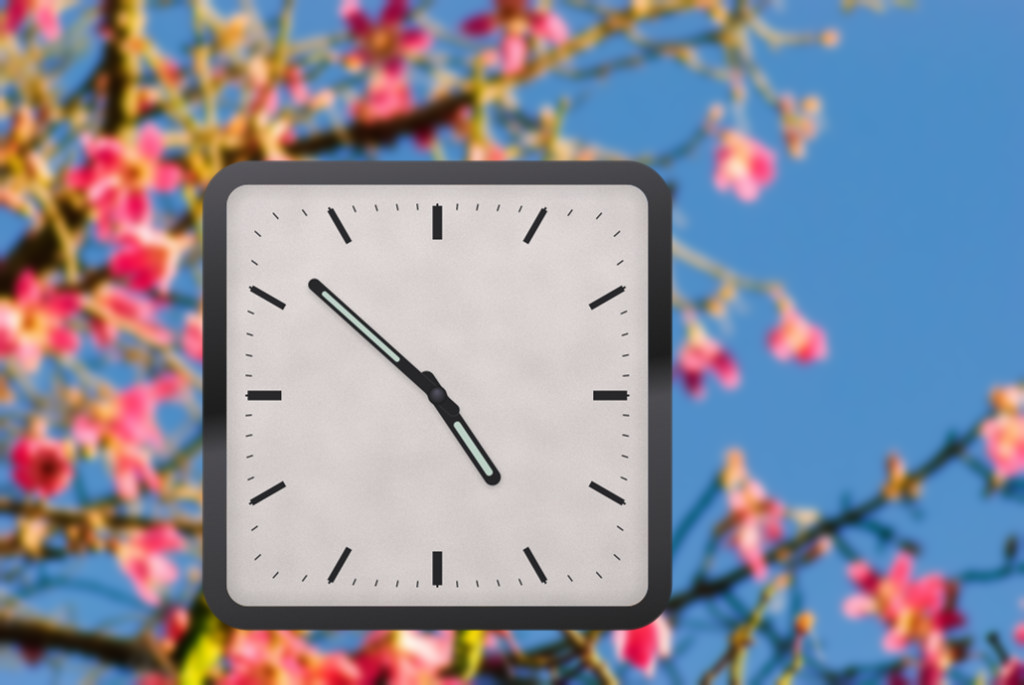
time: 4:52
